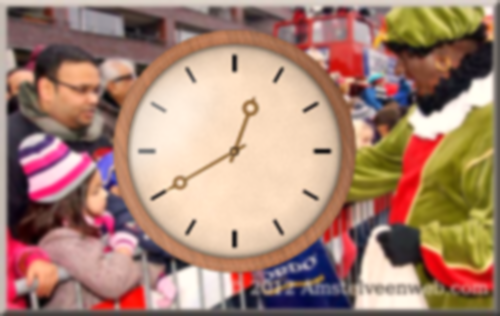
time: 12:40
